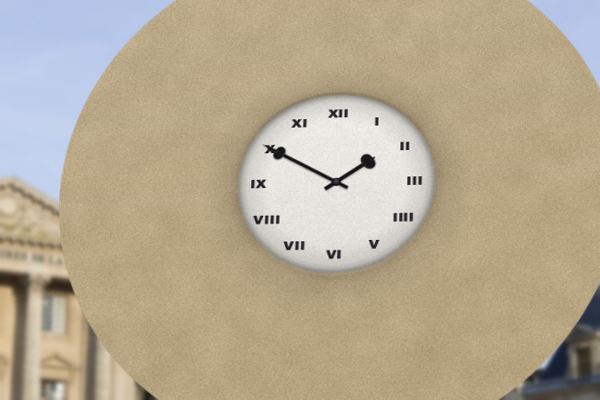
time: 1:50
